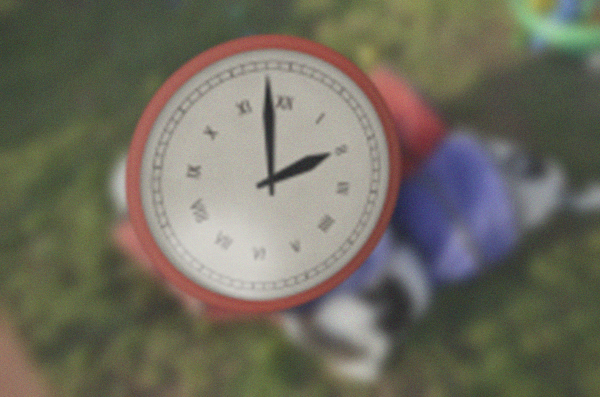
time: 1:58
